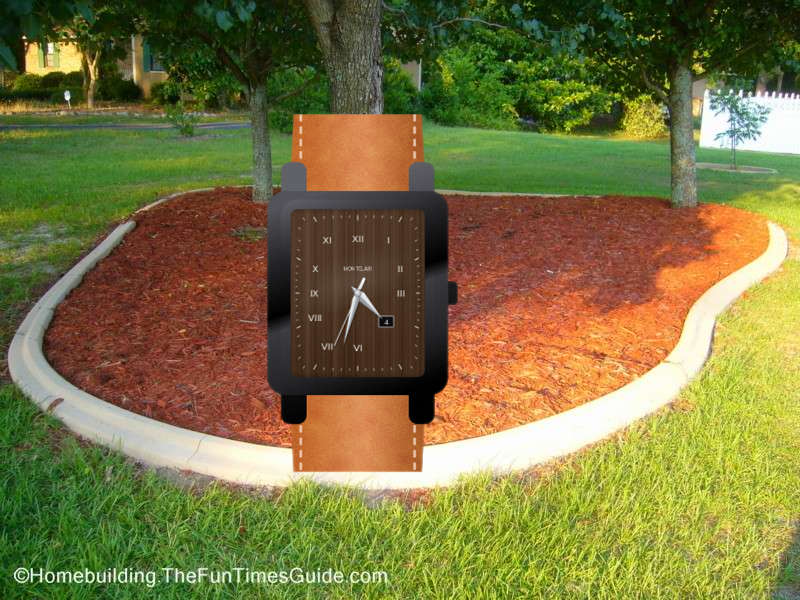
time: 4:32:34
